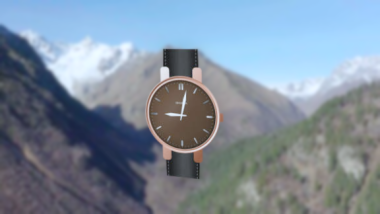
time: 9:02
